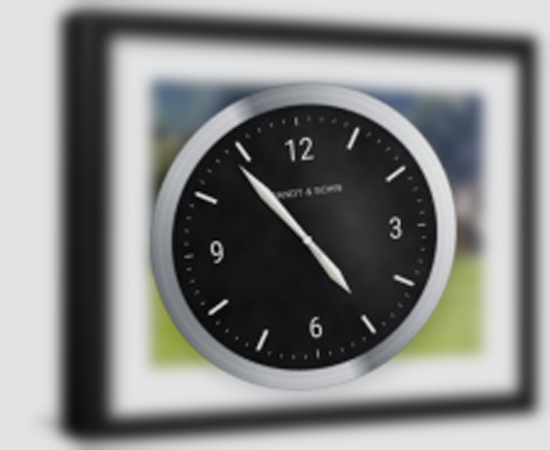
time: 4:54
